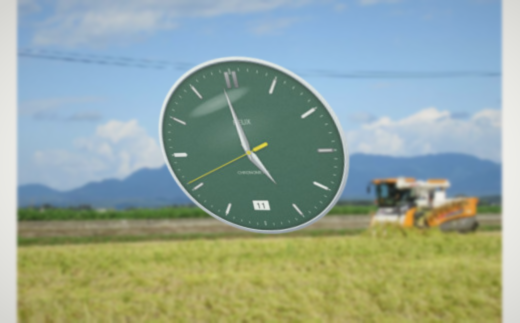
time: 4:58:41
